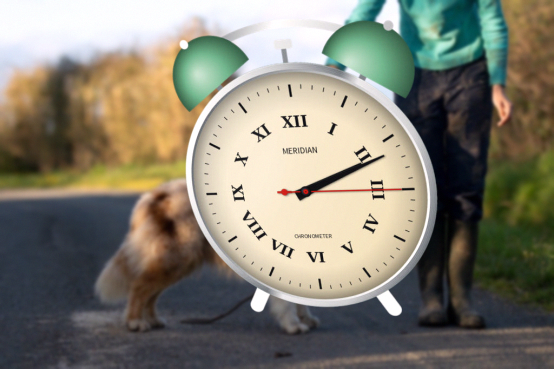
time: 2:11:15
